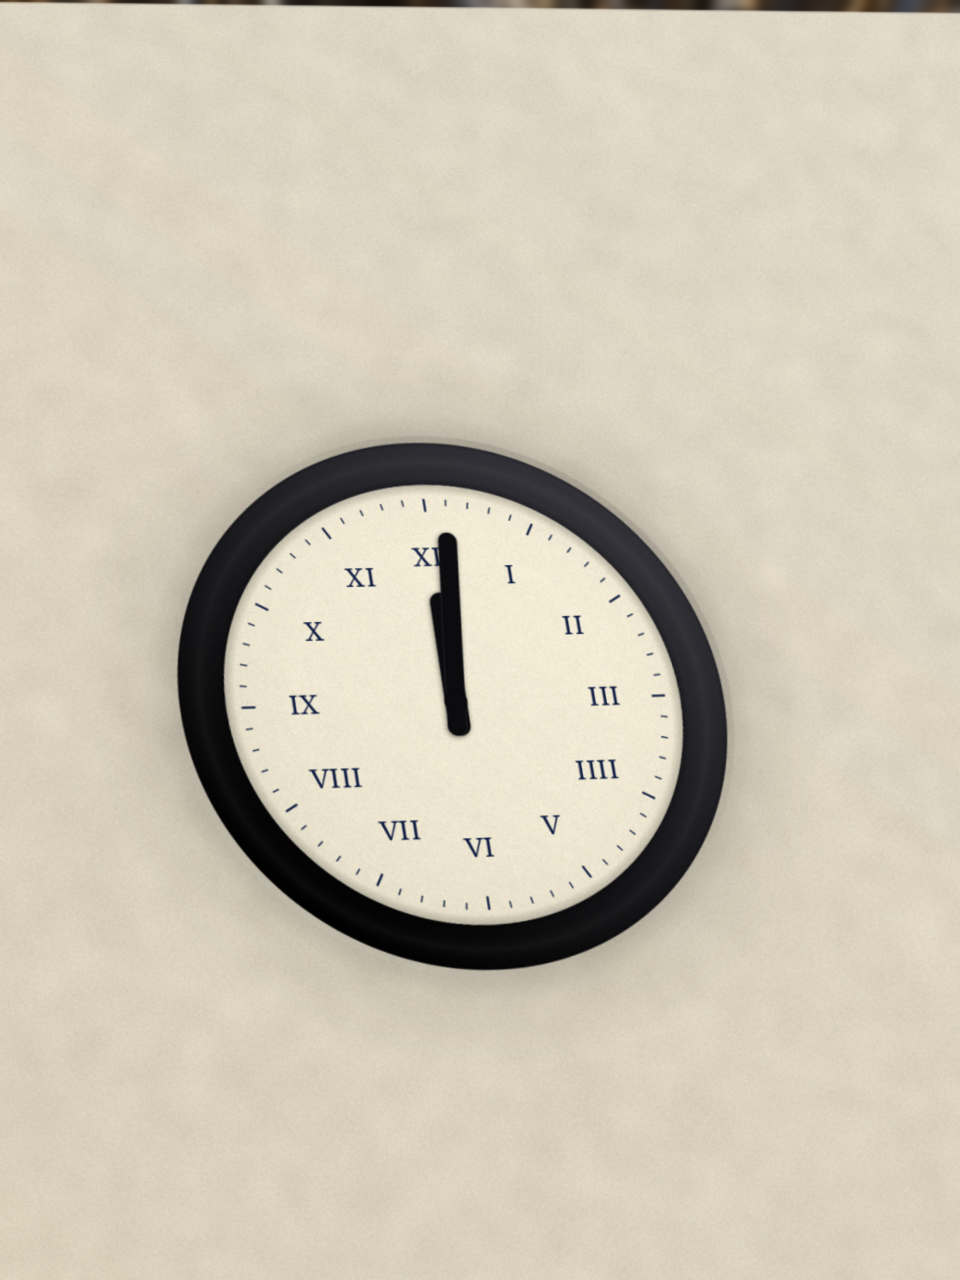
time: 12:01
